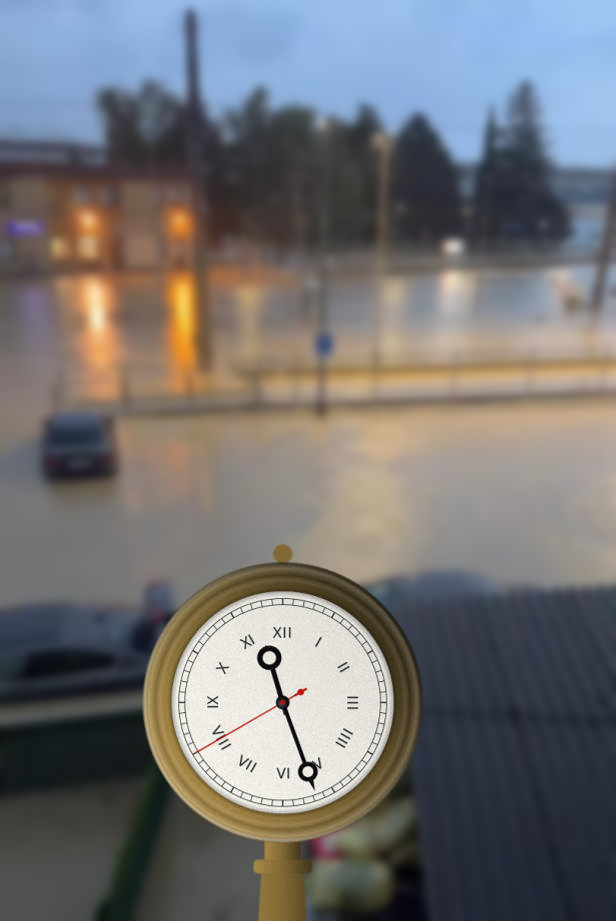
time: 11:26:40
